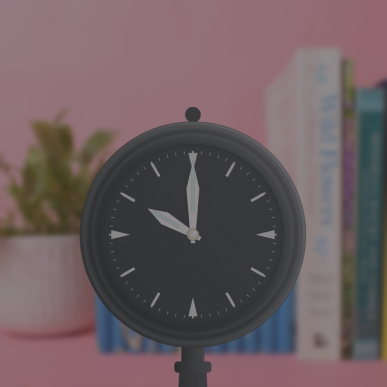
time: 10:00
